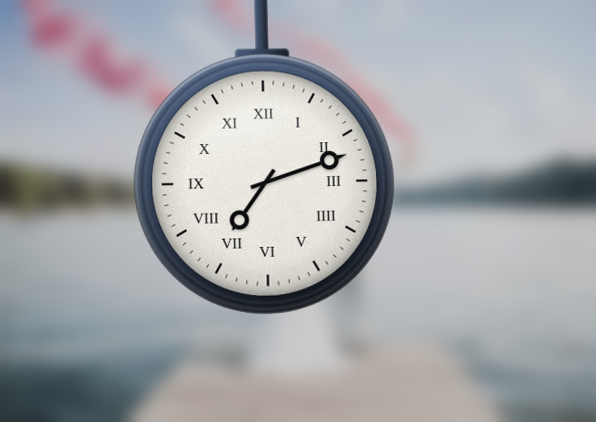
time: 7:12
